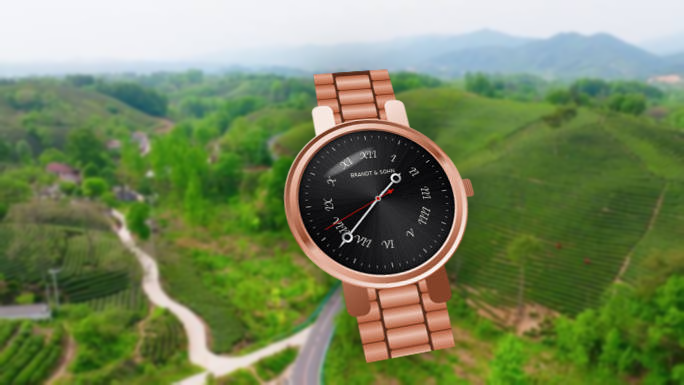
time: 1:37:41
